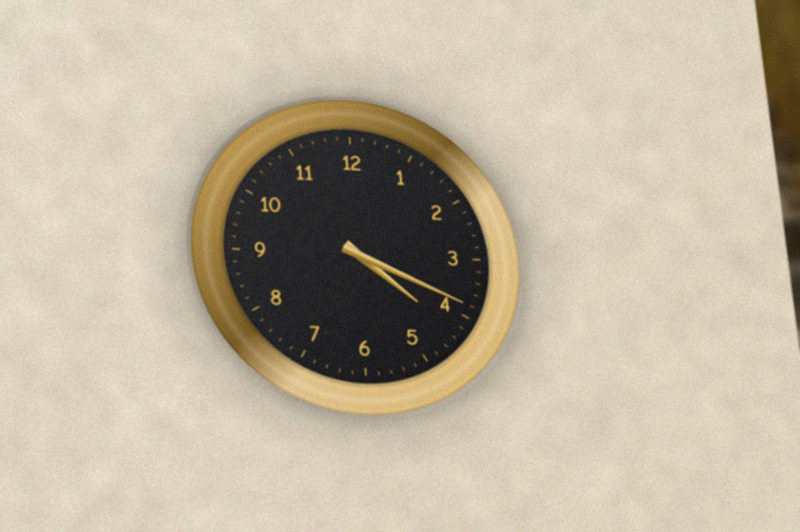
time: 4:19
